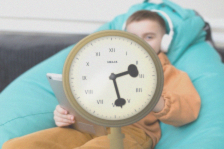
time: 2:28
